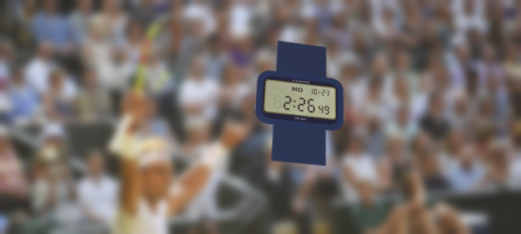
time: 2:26:49
